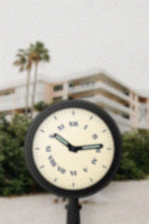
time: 10:14
